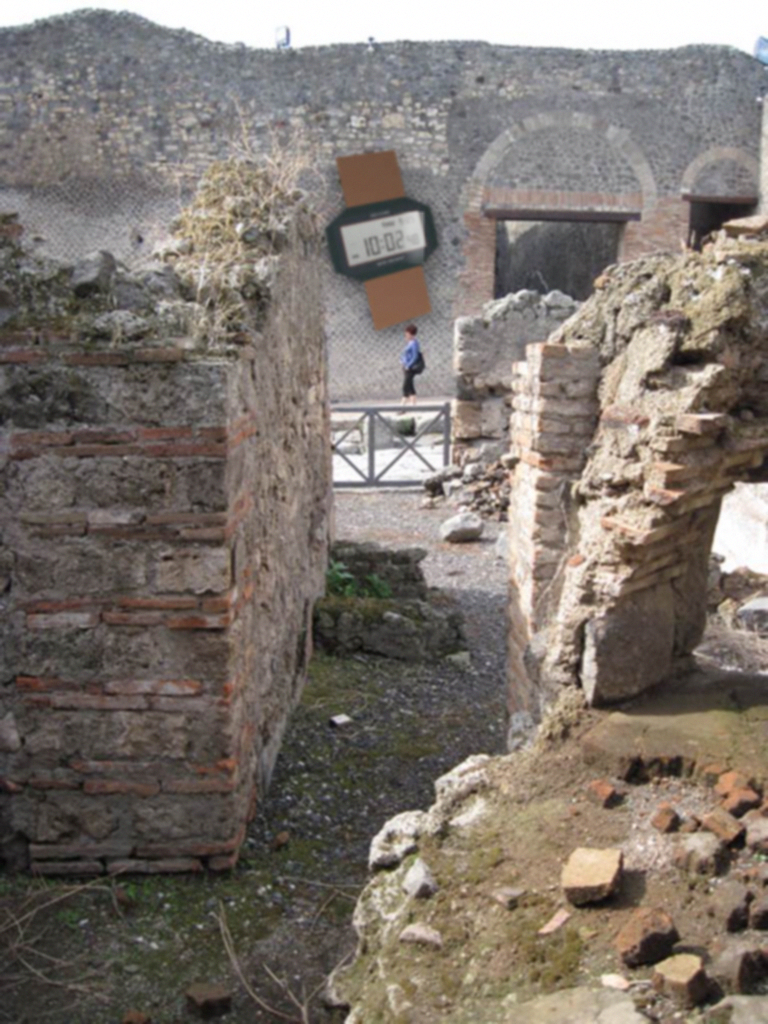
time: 10:02
